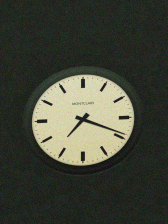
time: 7:19
